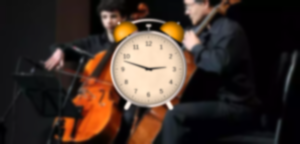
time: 2:48
